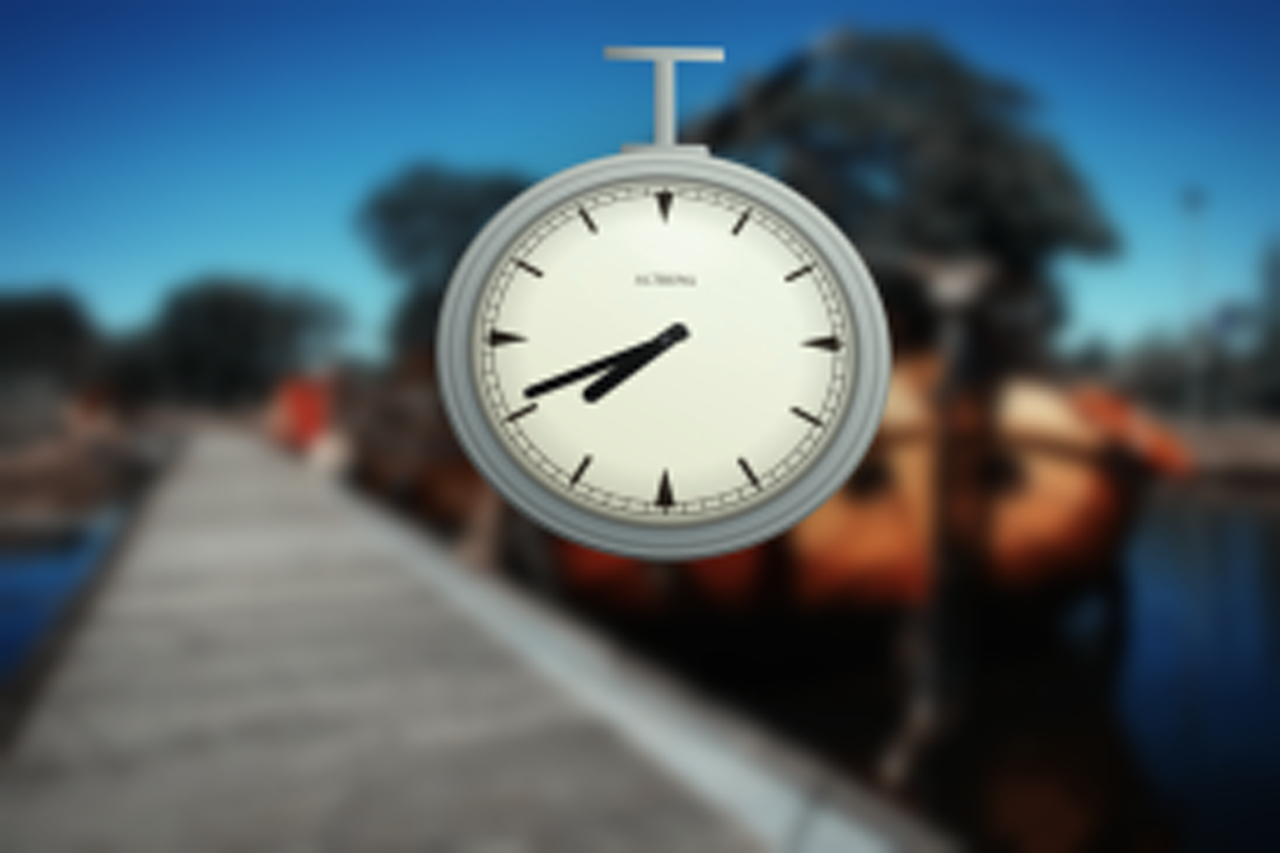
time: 7:41
